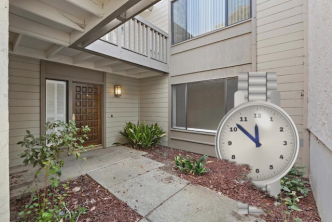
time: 11:52
